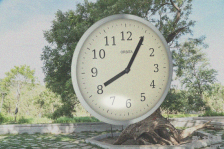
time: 8:05
